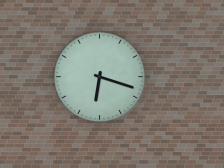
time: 6:18
